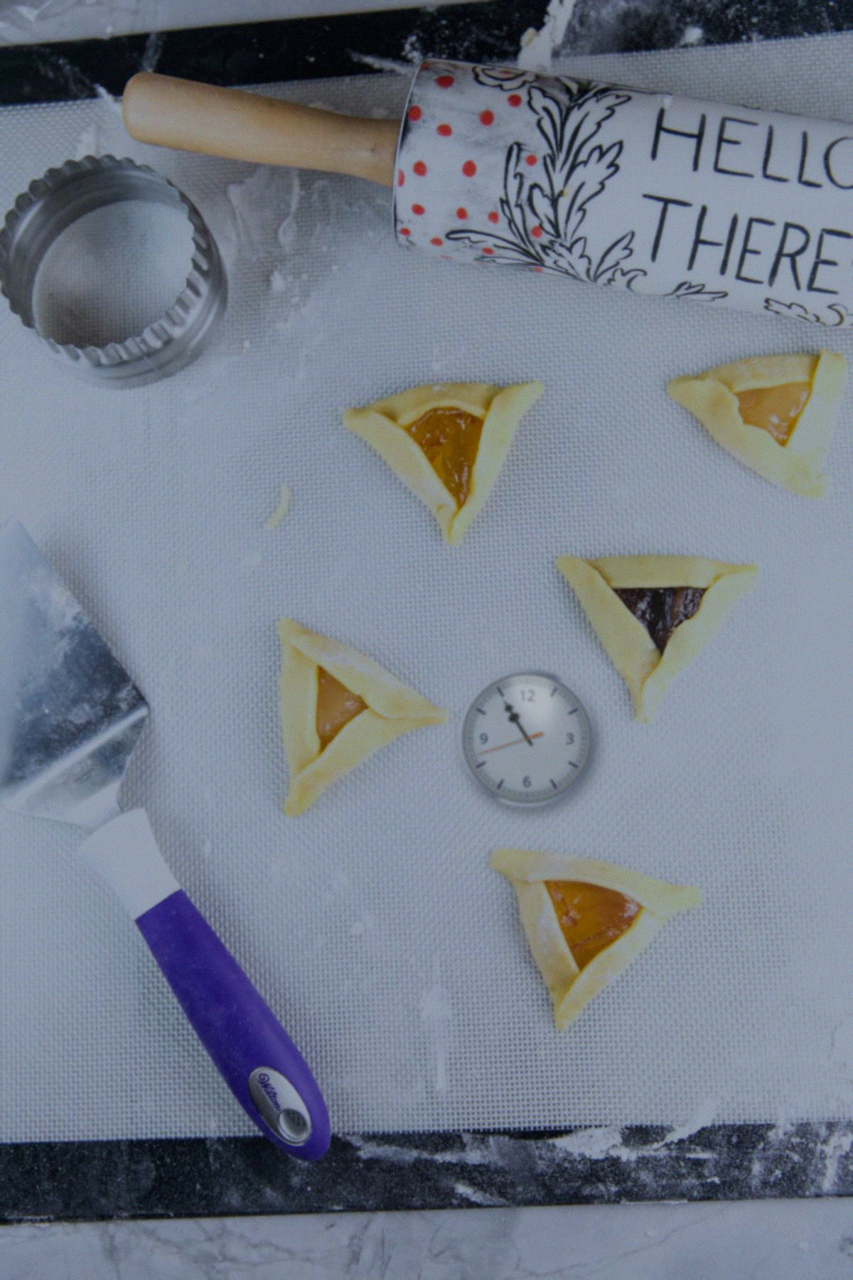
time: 10:54:42
